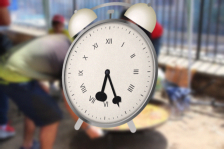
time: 6:26
